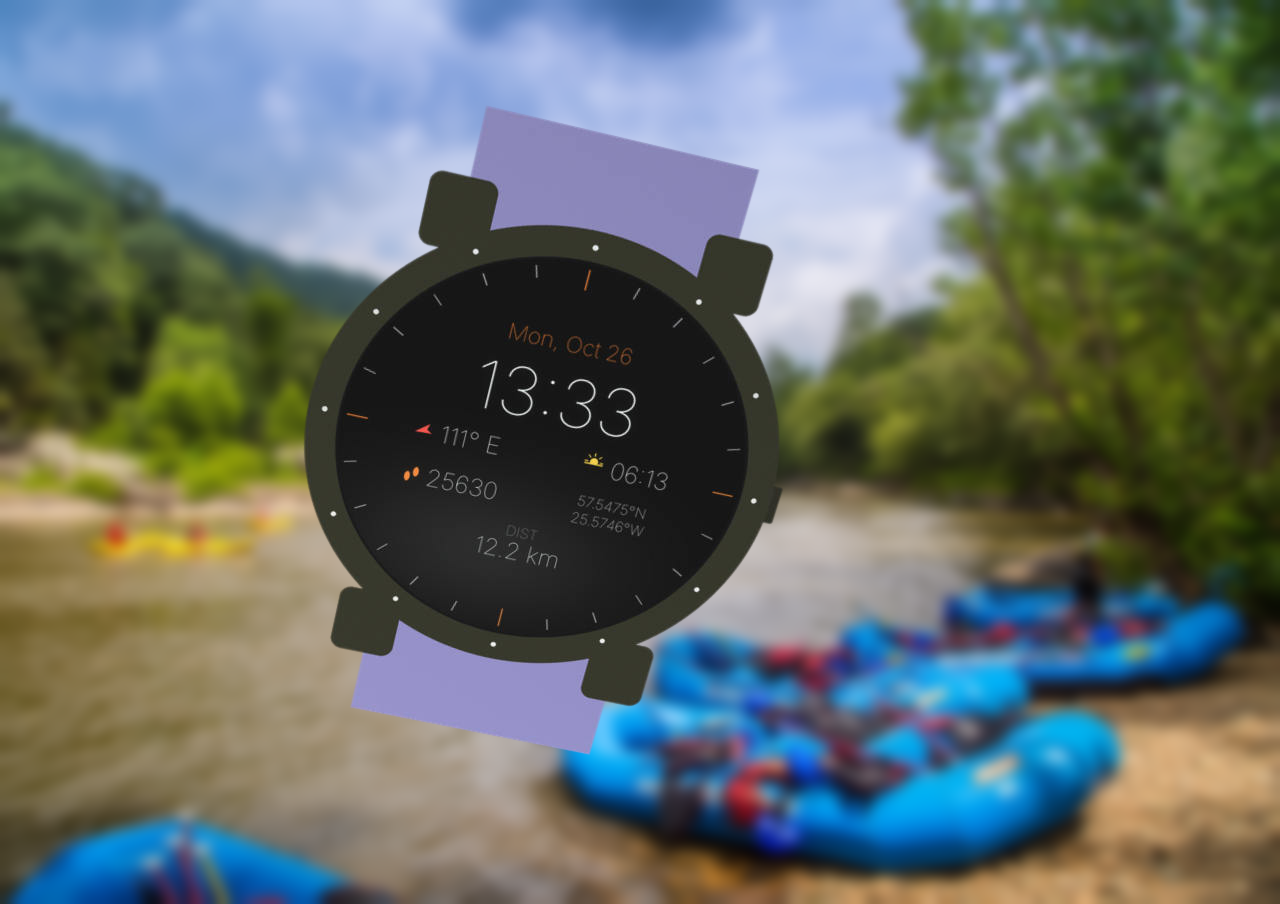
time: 13:33
